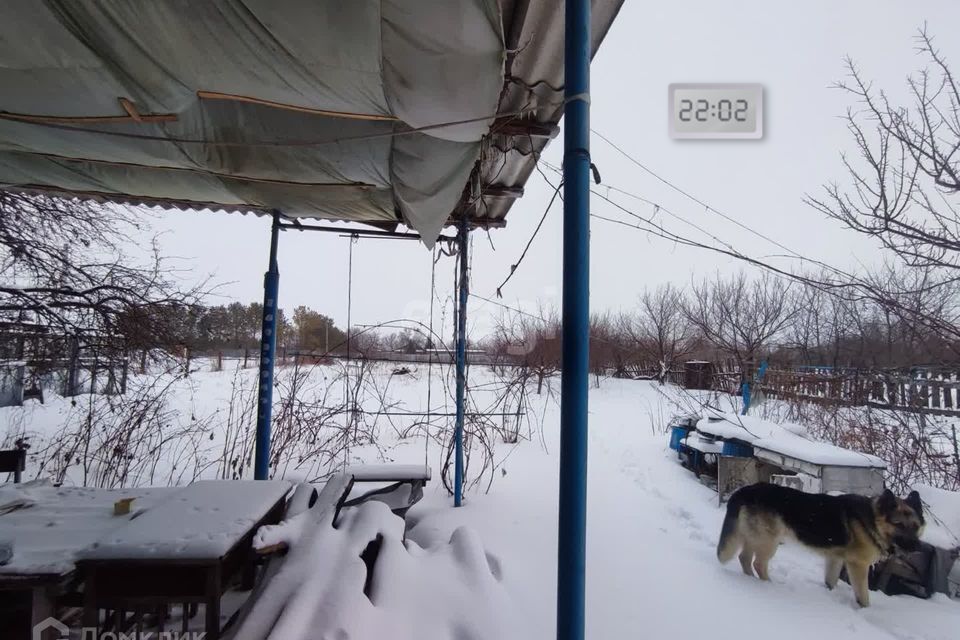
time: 22:02
